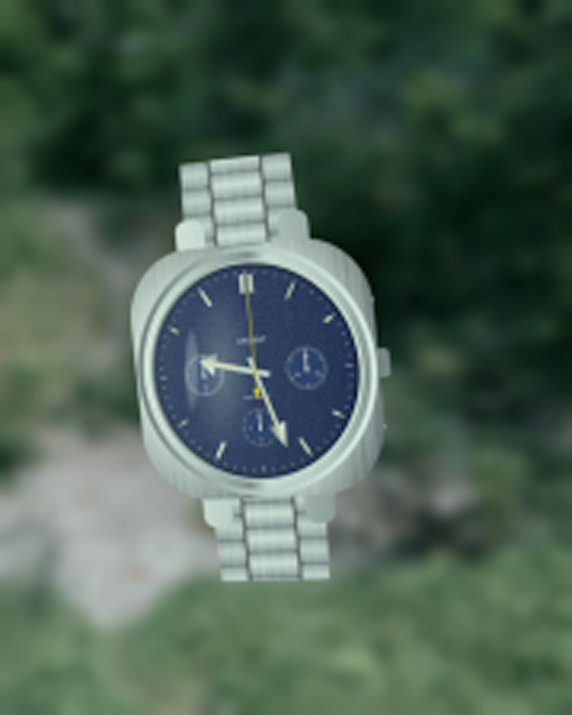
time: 9:27
